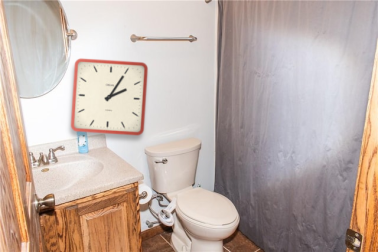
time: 2:05
